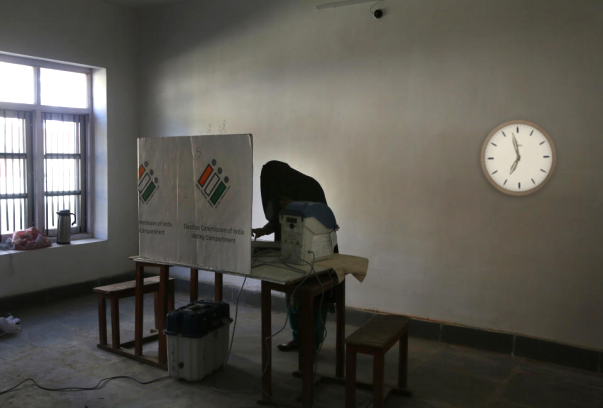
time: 6:58
